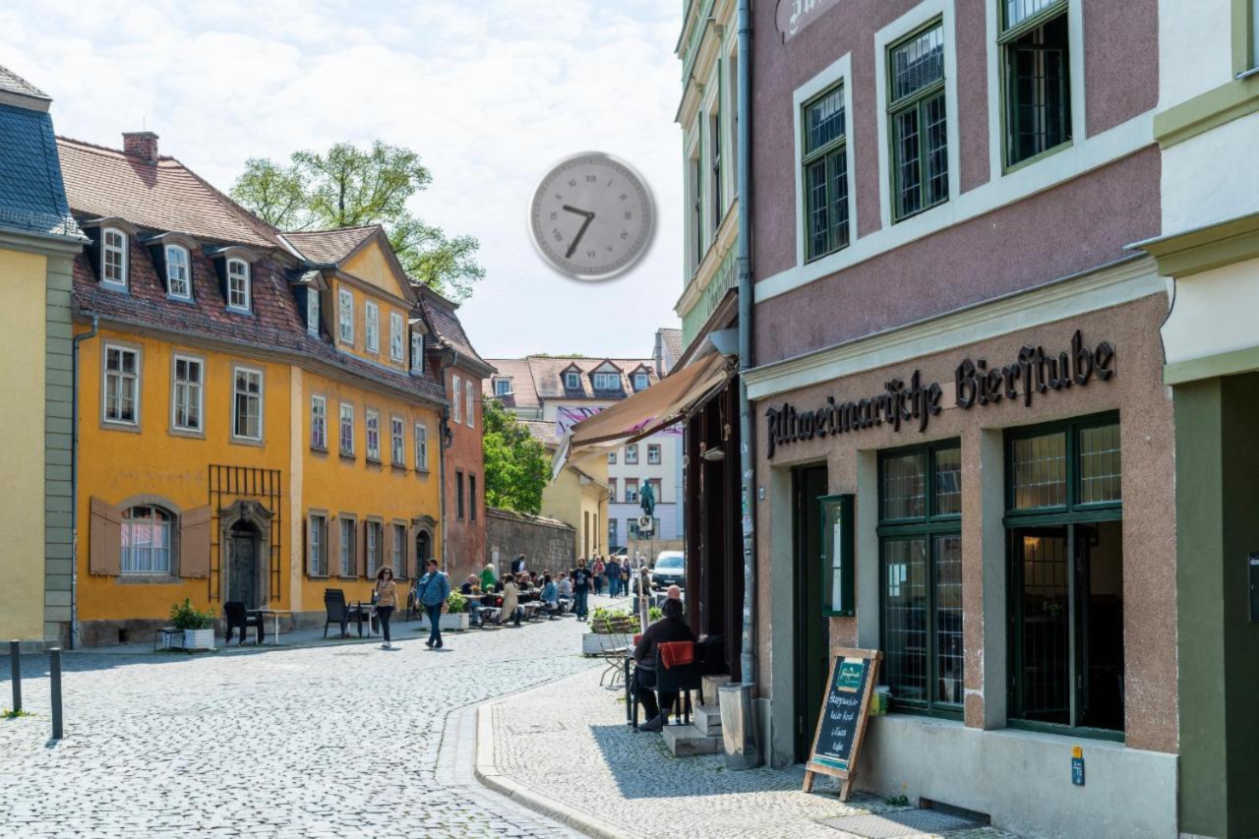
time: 9:35
